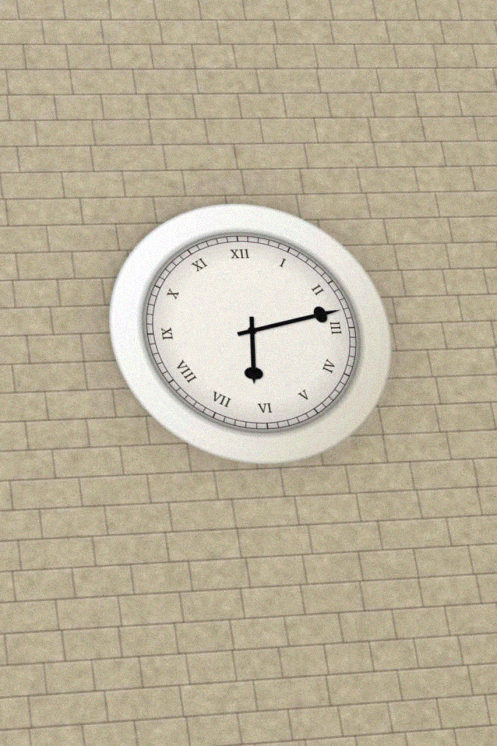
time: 6:13
